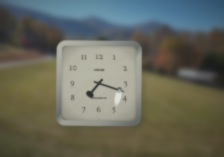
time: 7:18
